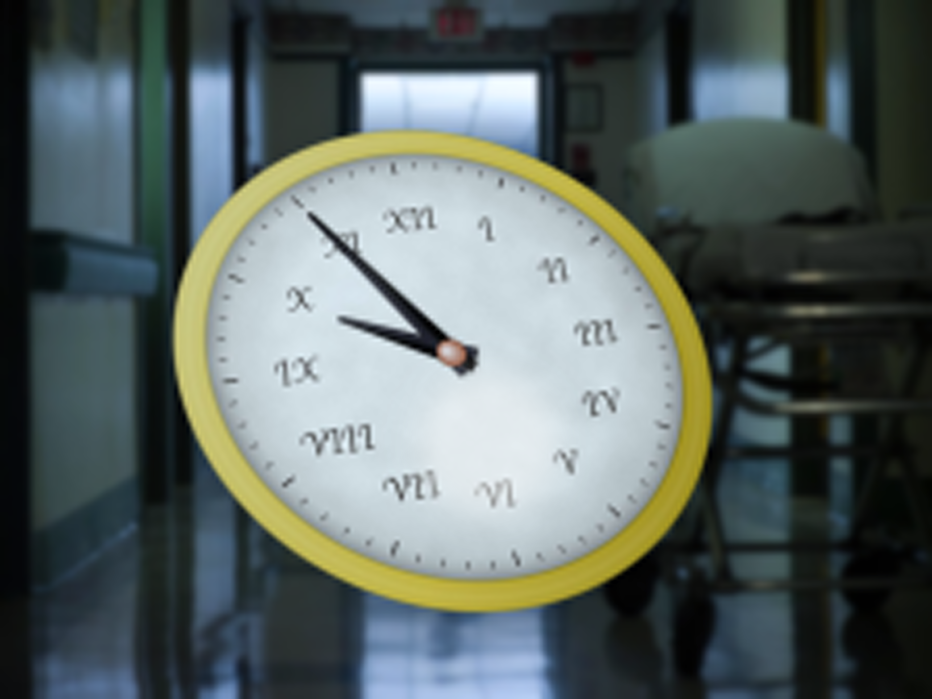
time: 9:55
